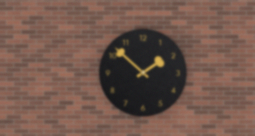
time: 1:52
